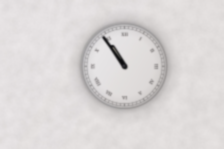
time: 10:54
